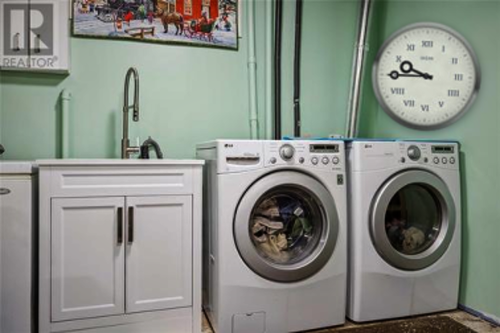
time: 9:45
